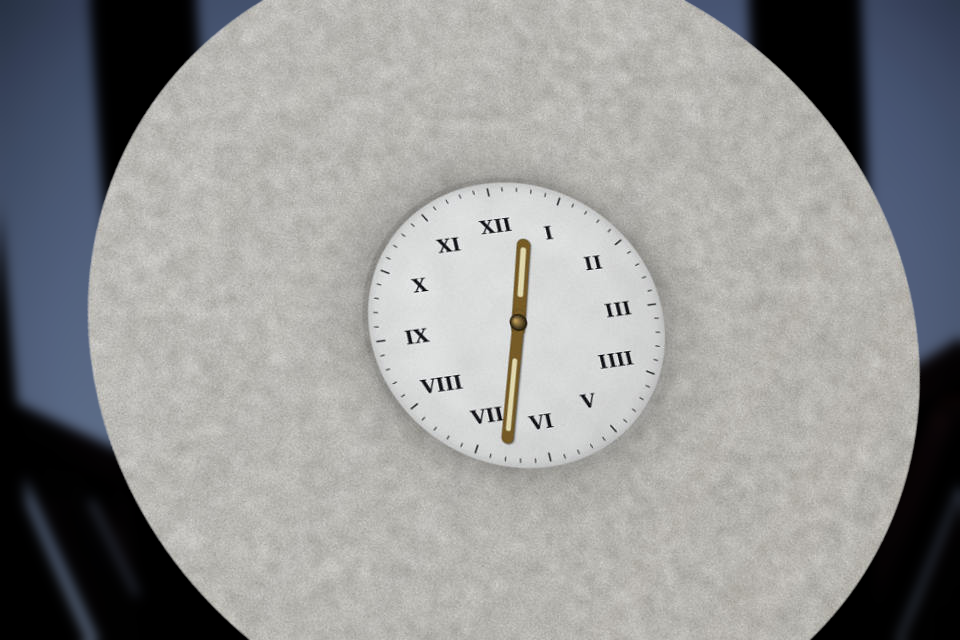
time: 12:33
